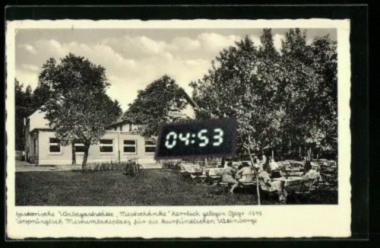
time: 4:53
